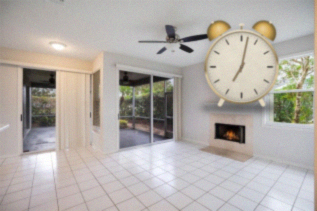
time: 7:02
